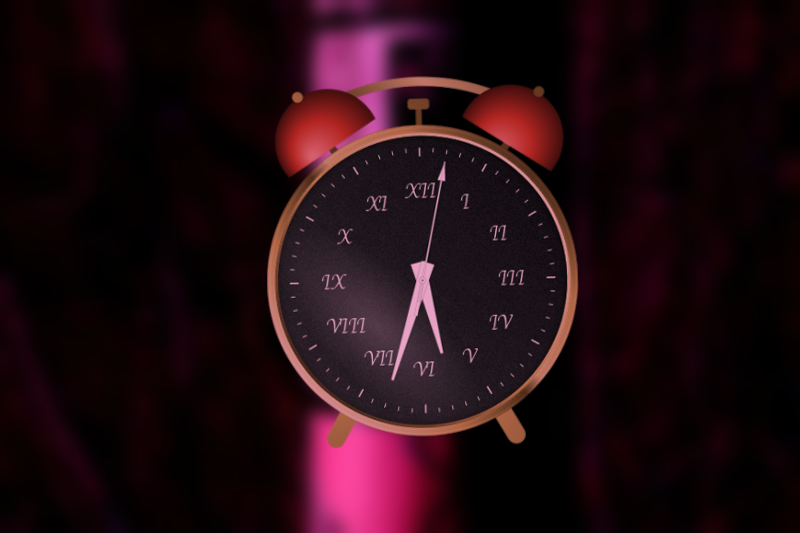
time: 5:33:02
